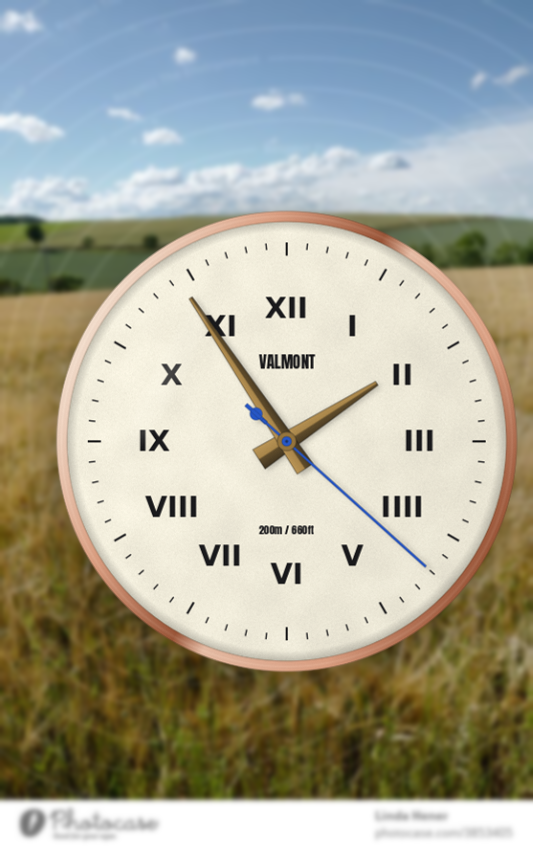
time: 1:54:22
